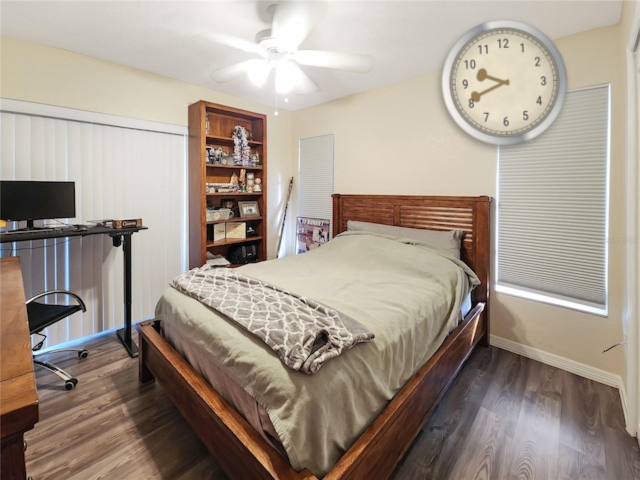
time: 9:41
